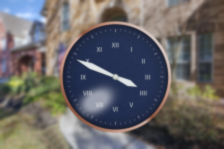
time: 3:49
